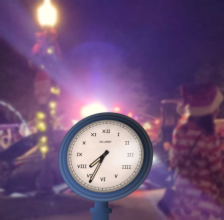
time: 7:34
